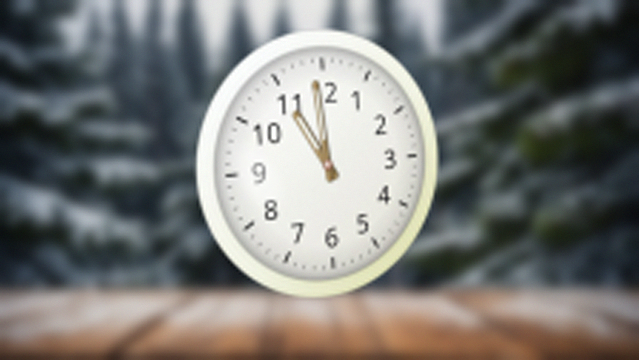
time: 10:59
